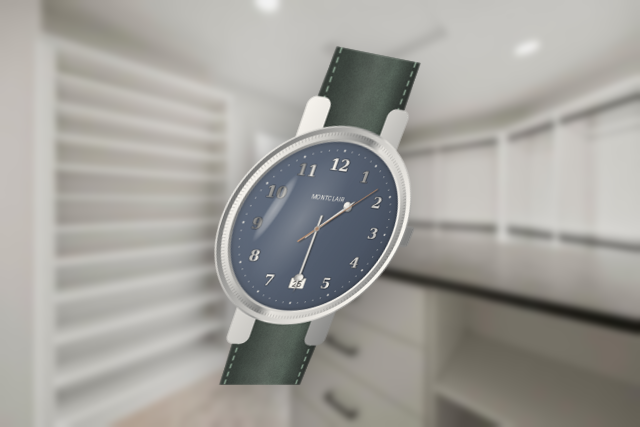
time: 1:30:08
